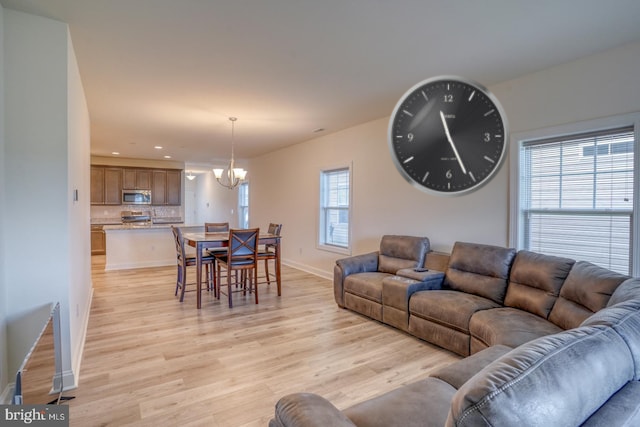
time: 11:26
